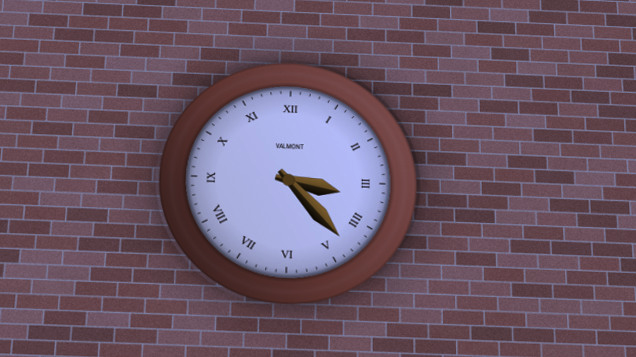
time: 3:23
